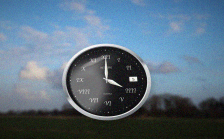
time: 4:00
